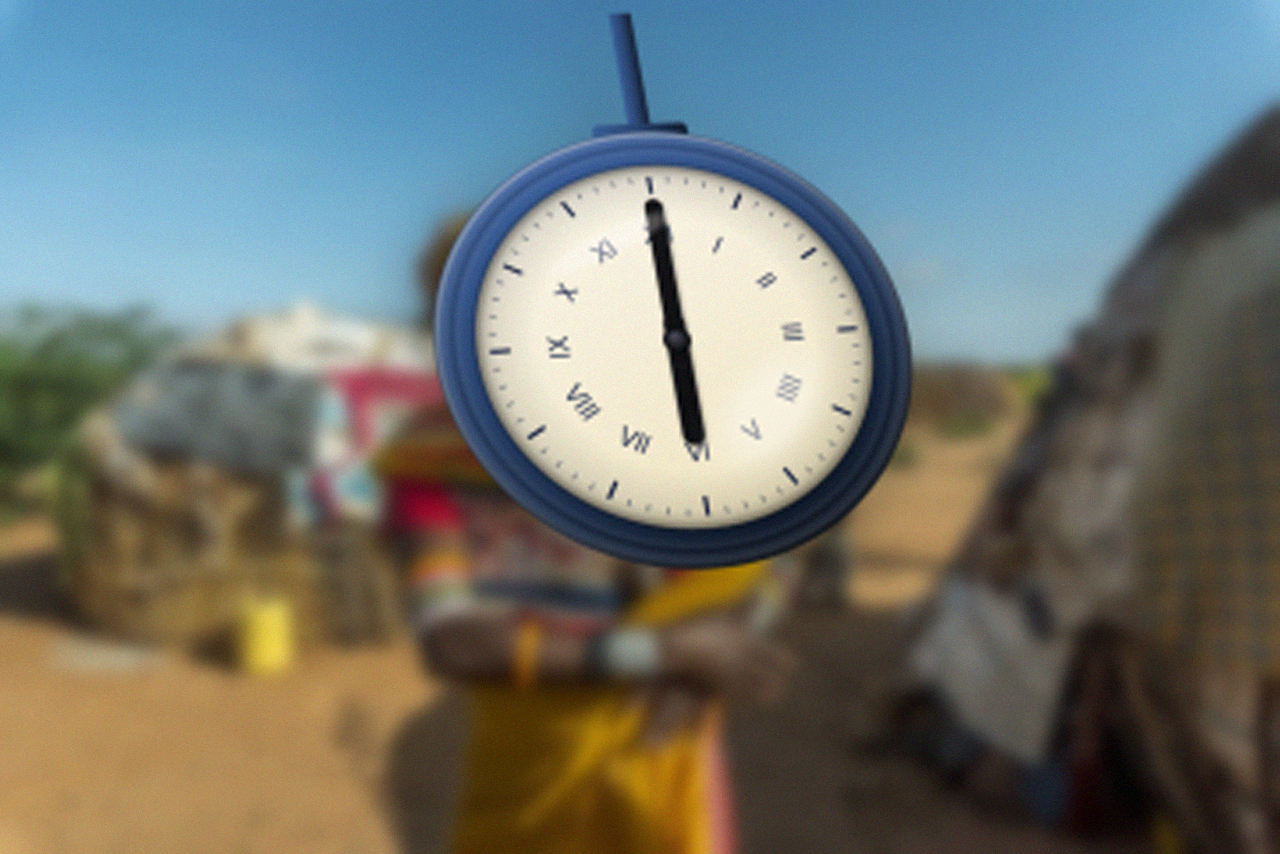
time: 6:00
